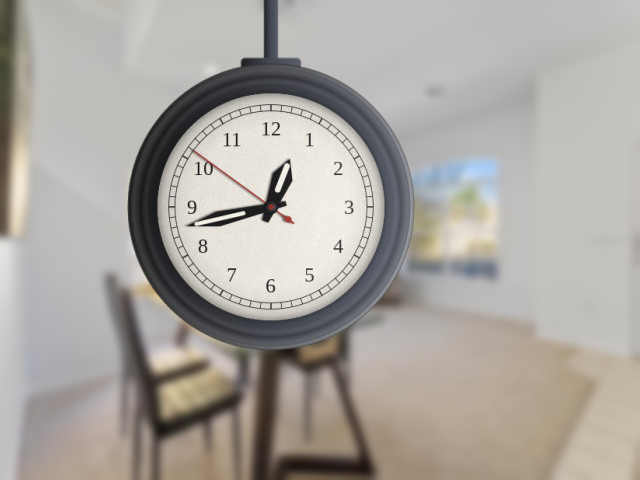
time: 12:42:51
